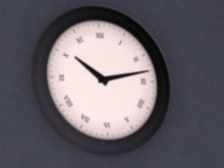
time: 10:13
